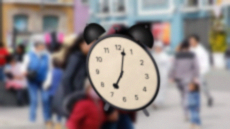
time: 7:02
